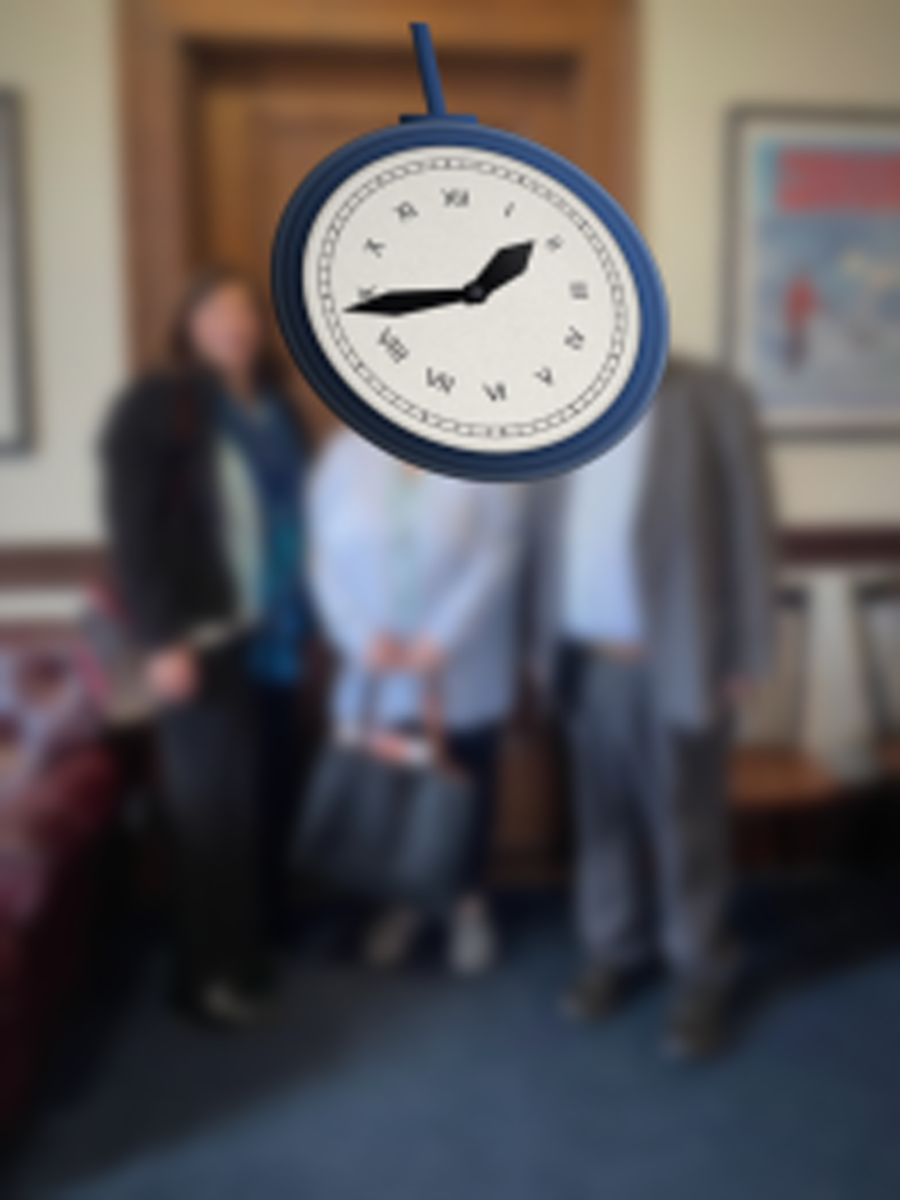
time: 1:44
